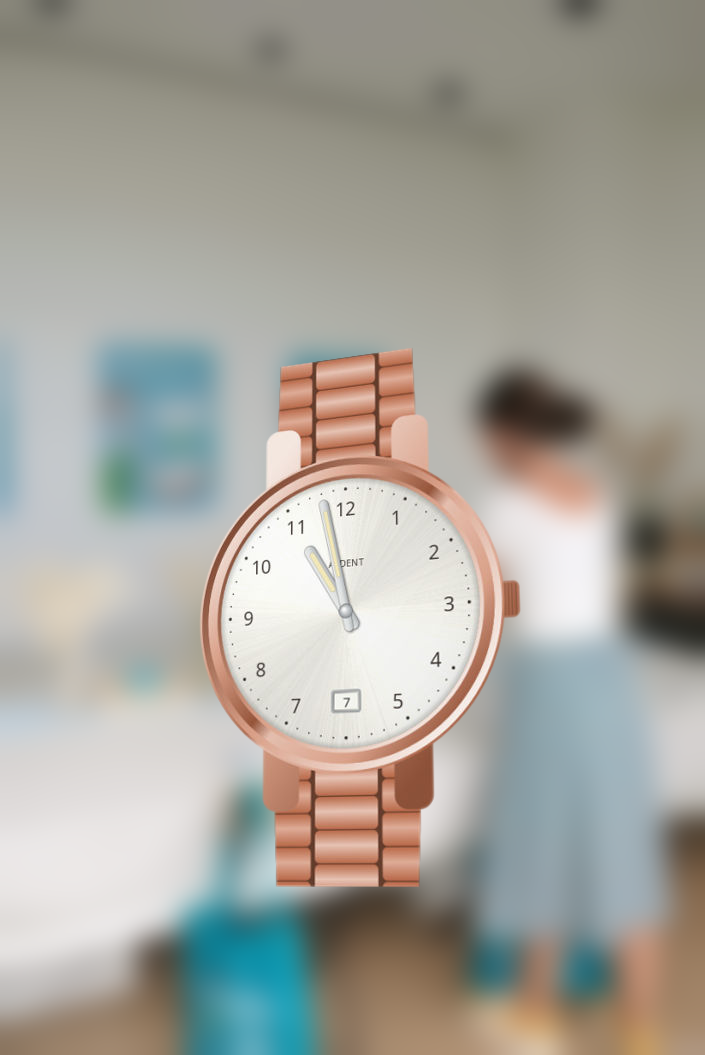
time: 10:58
